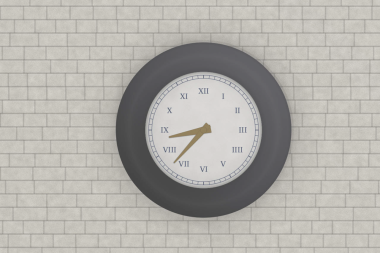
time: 8:37
